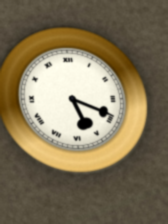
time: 5:19
